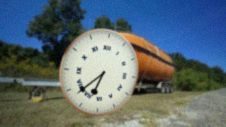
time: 6:38
